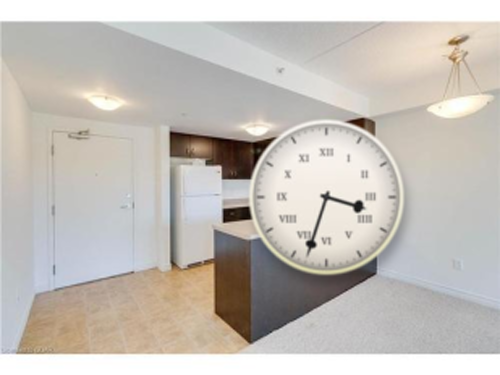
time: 3:33
